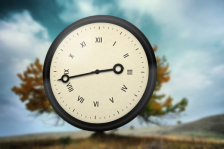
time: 2:43
